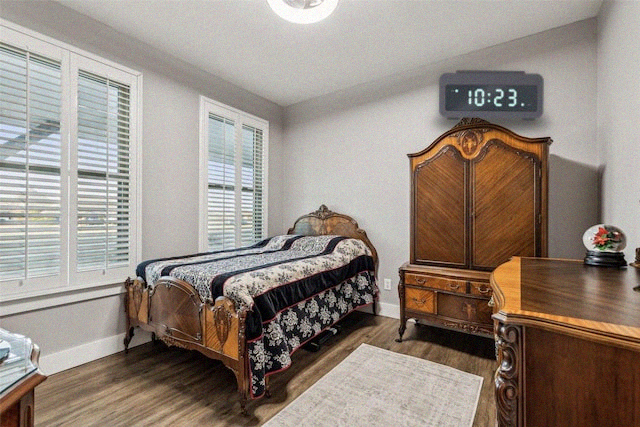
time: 10:23
